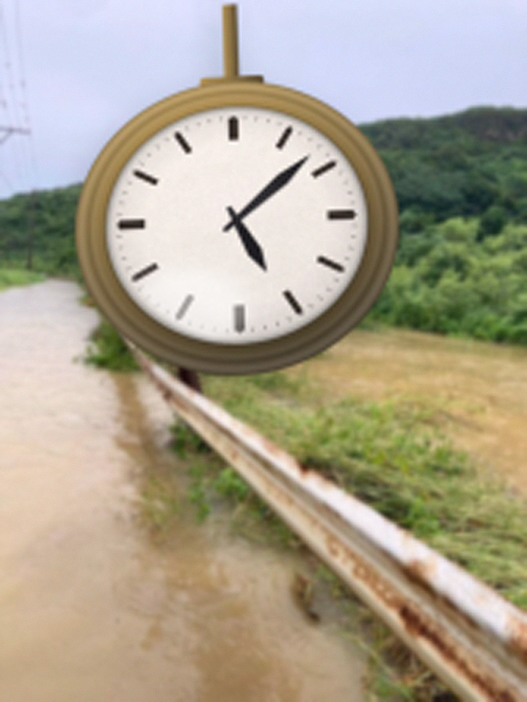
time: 5:08
